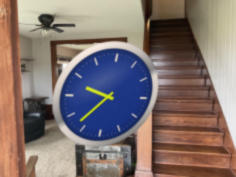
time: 9:37
